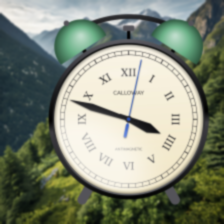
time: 3:48:02
